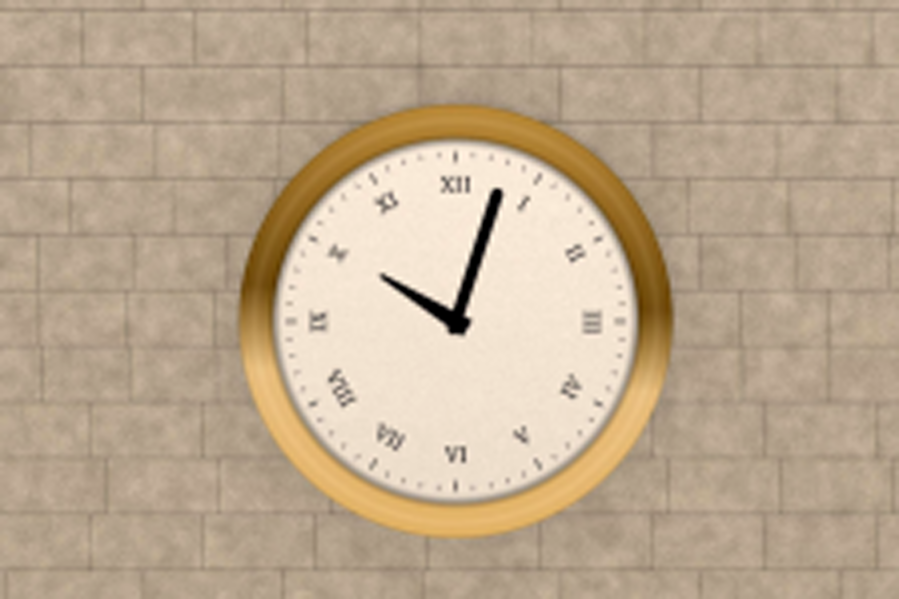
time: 10:03
